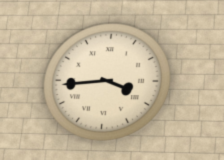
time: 3:44
